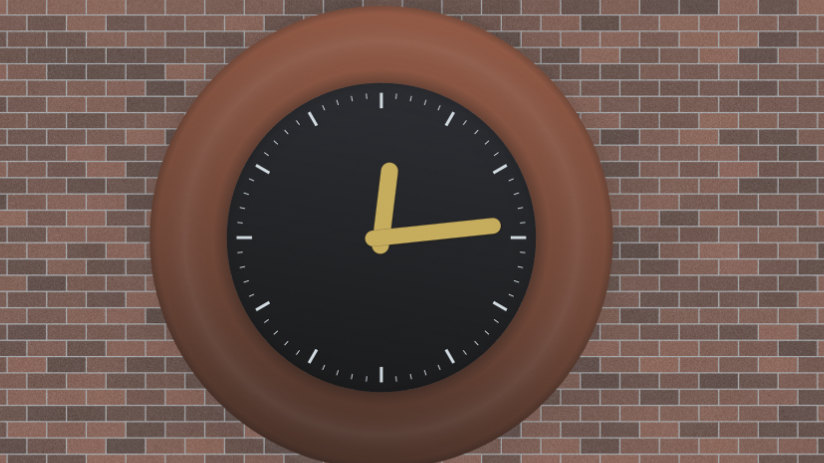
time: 12:14
